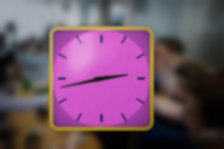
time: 2:43
